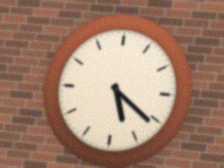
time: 5:21
